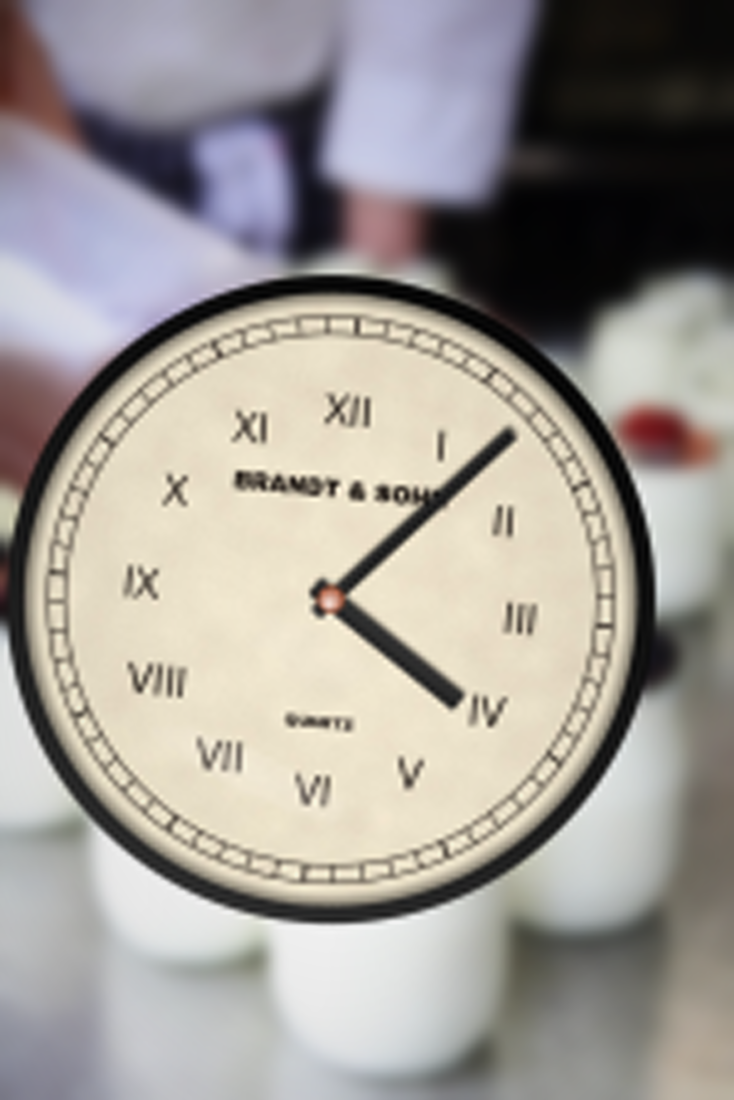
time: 4:07
